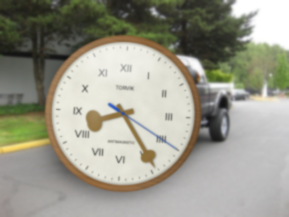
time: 8:24:20
